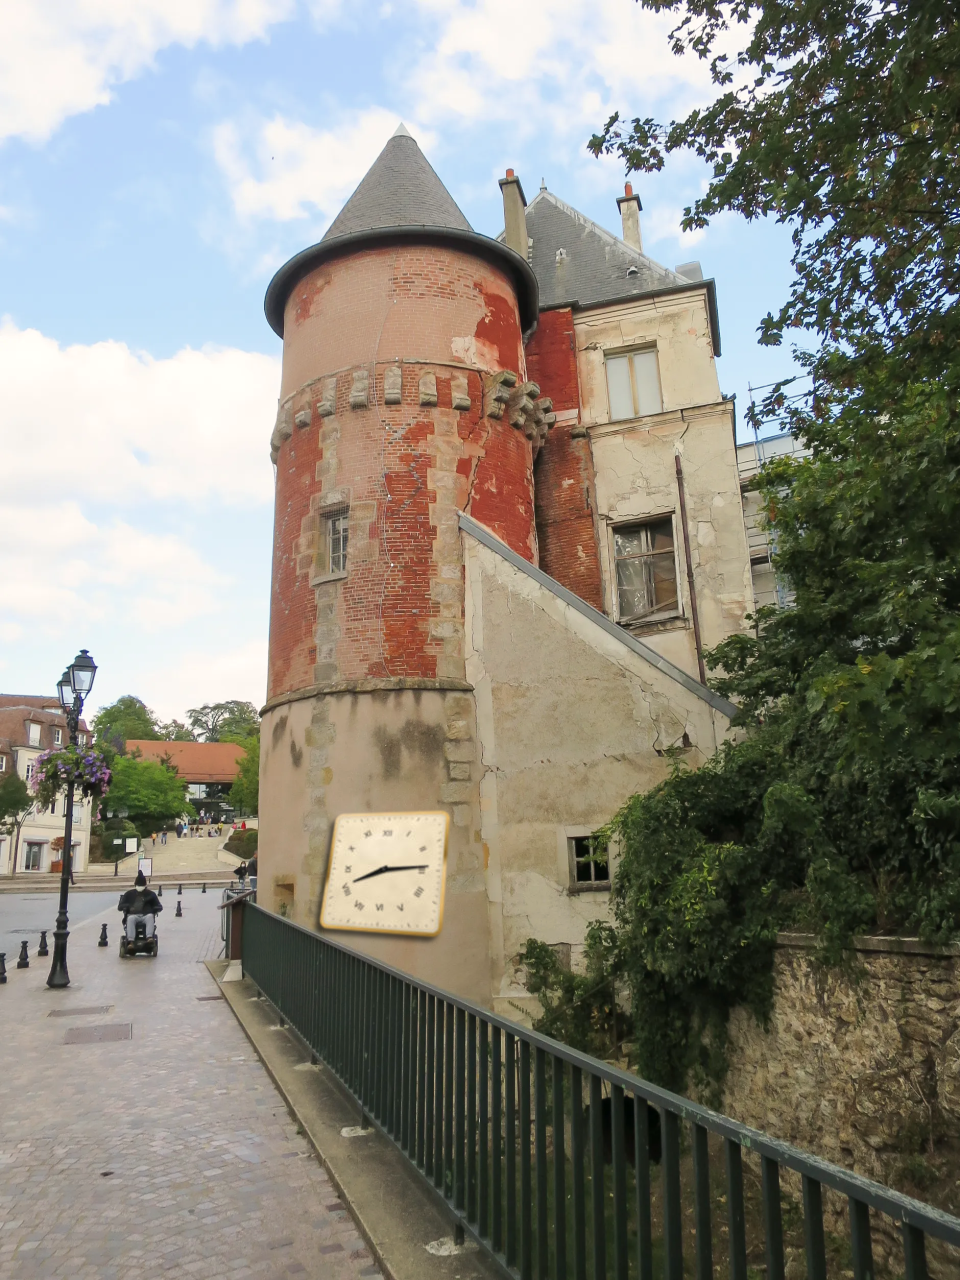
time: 8:14
